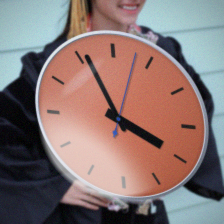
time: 3:56:03
